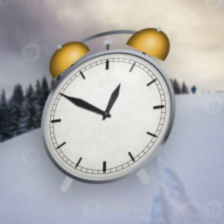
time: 12:50
